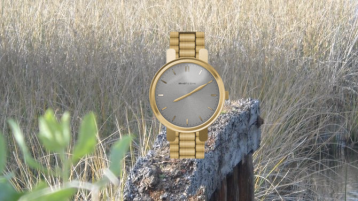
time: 8:10
